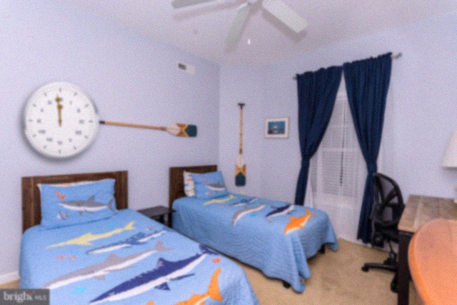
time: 11:59
